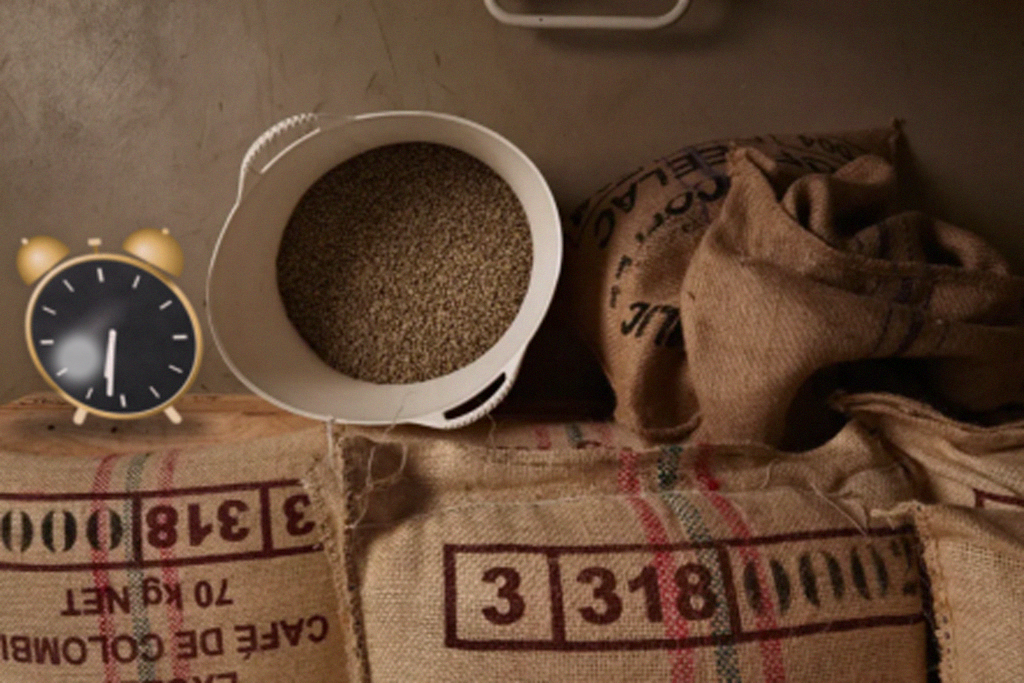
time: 6:32
